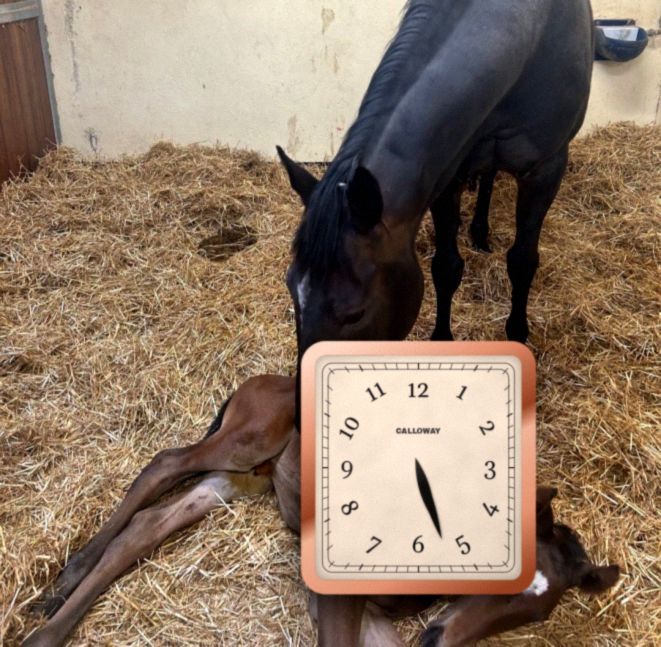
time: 5:27
